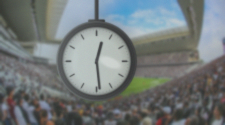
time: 12:29
